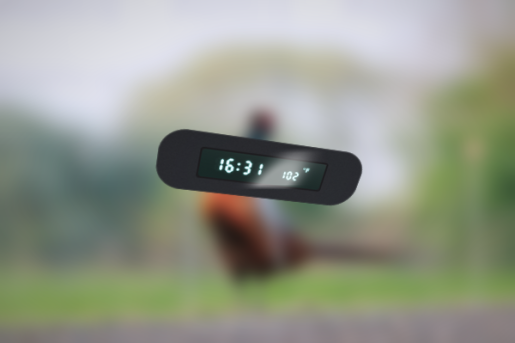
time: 16:31
